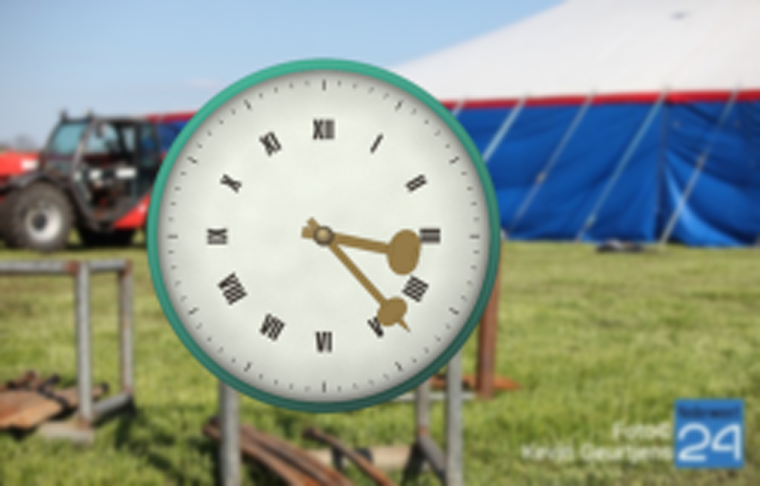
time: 3:23
